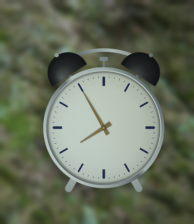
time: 7:55
